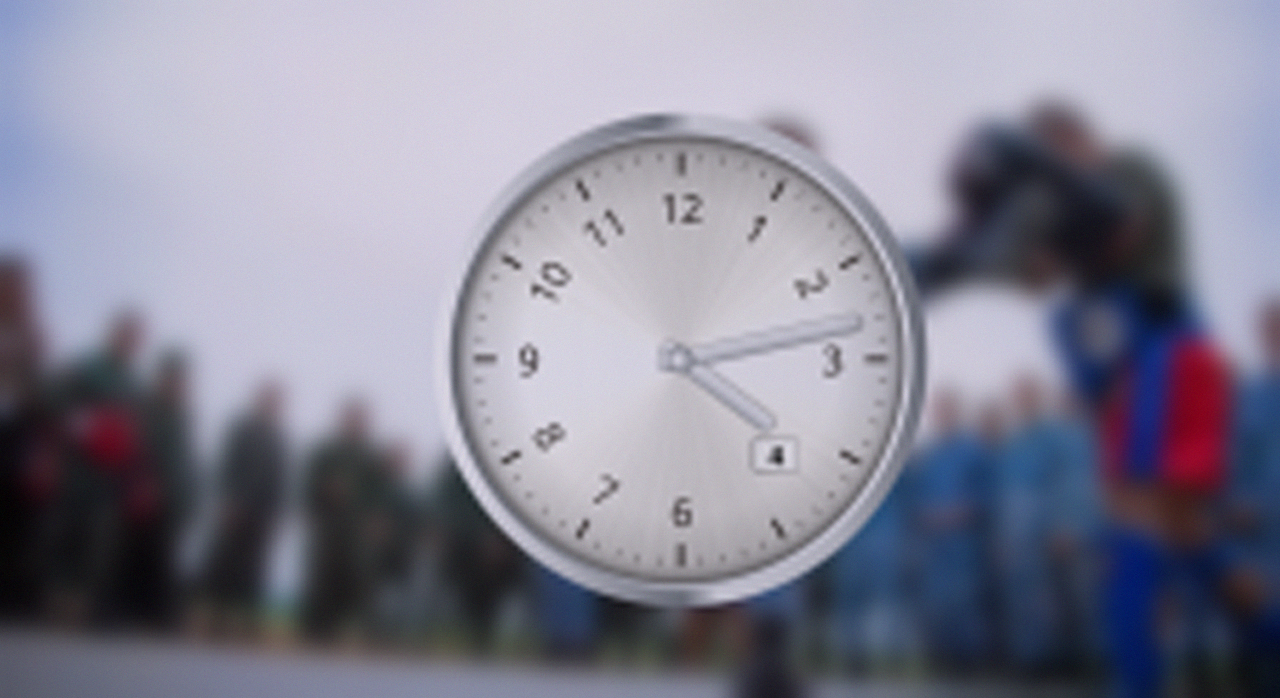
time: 4:13
